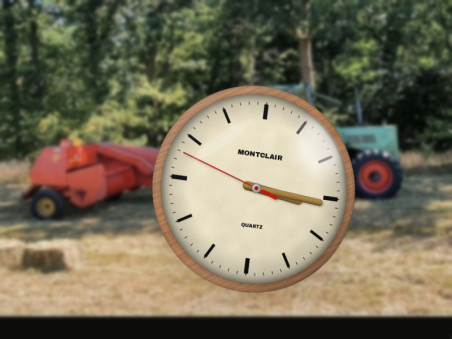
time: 3:15:48
